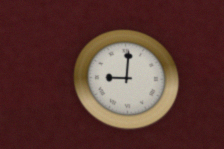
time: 9:01
